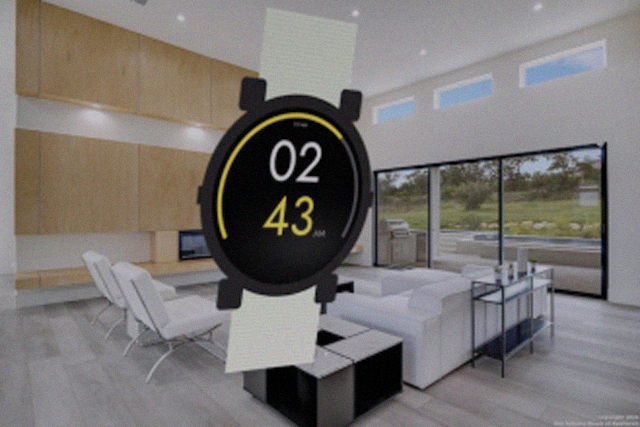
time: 2:43
